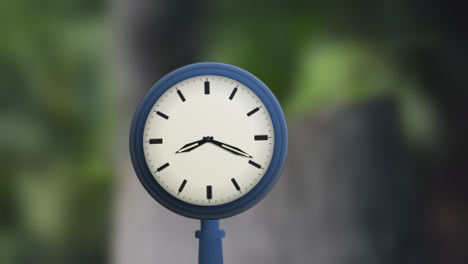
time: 8:19
